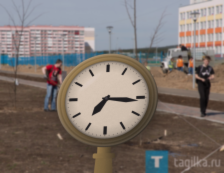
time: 7:16
